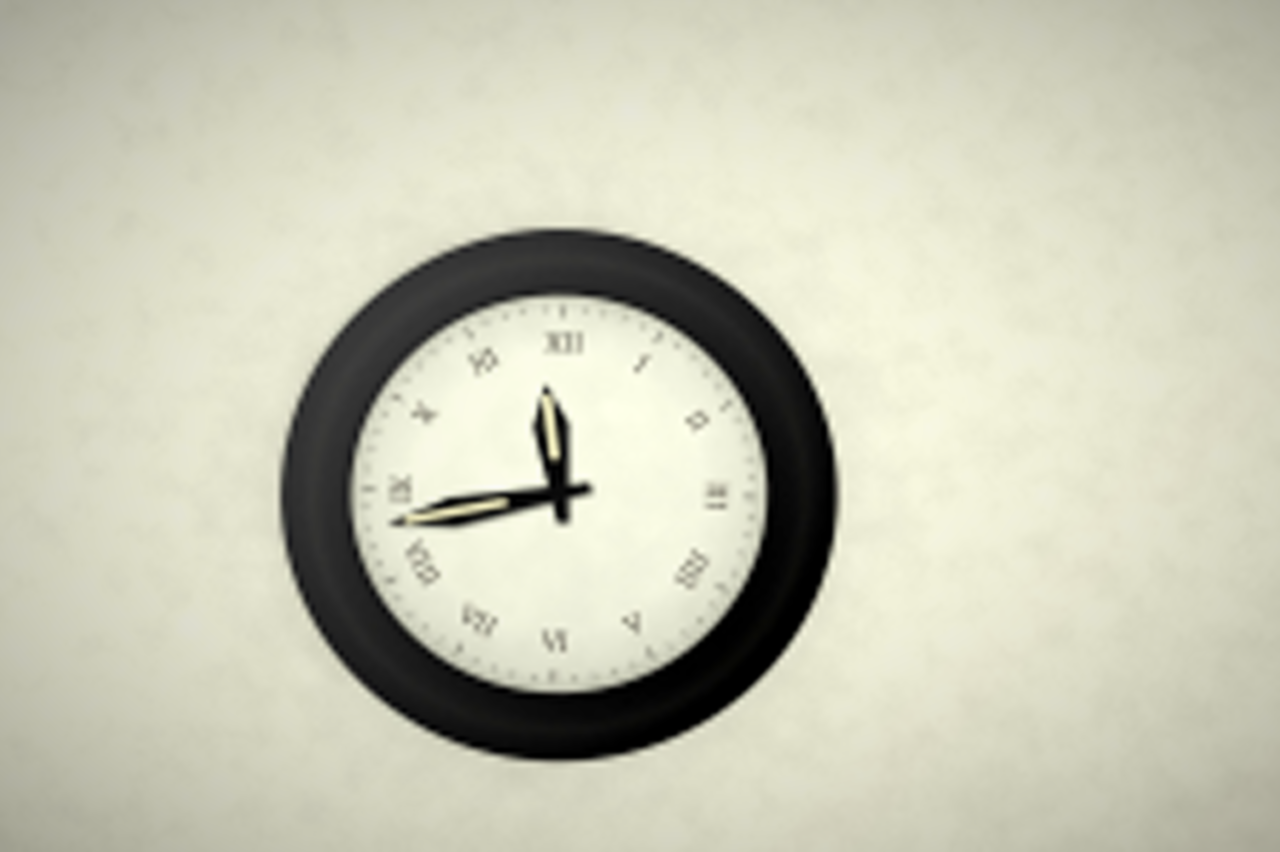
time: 11:43
